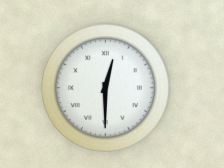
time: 12:30
